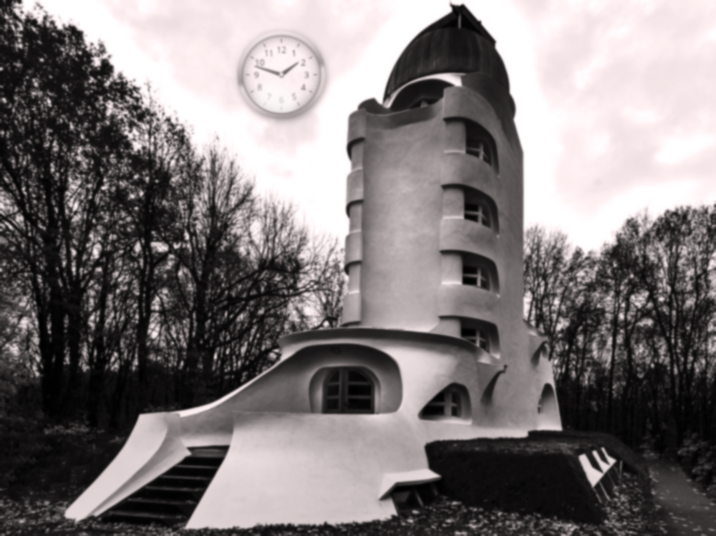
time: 1:48
